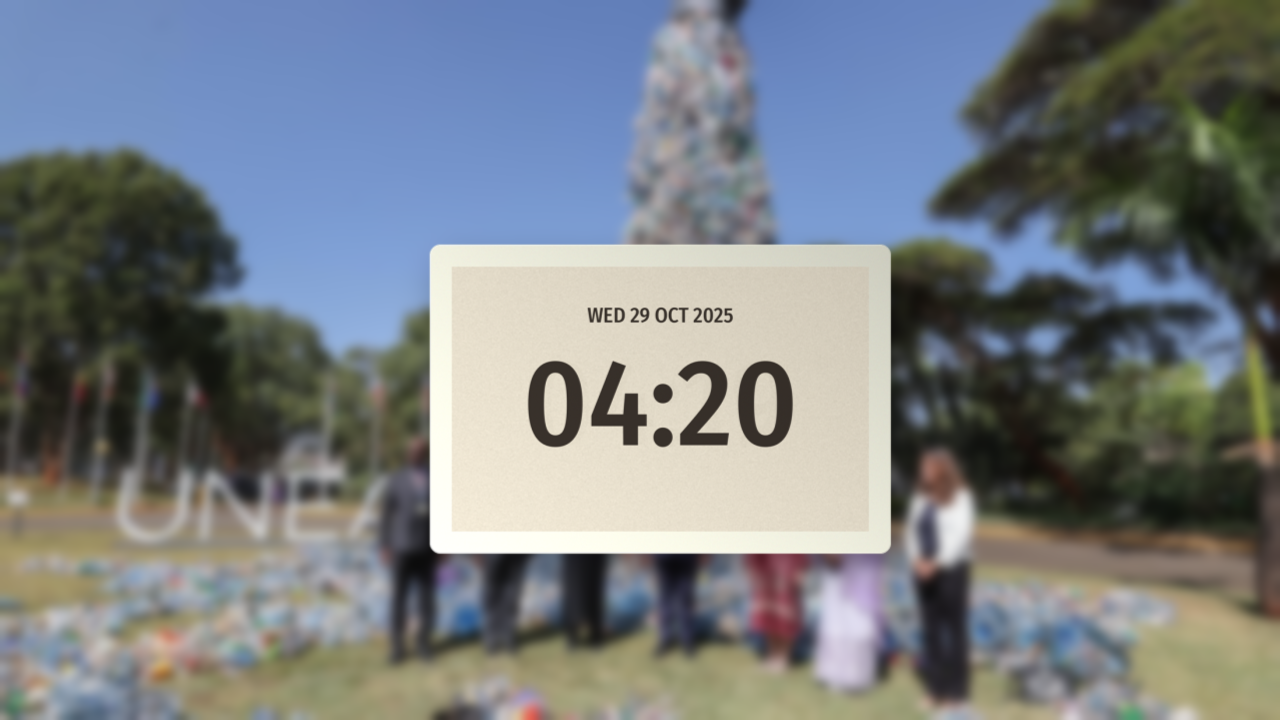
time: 4:20
